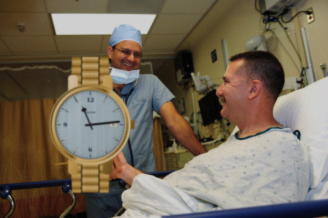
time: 11:14
